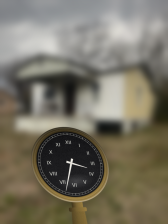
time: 3:33
